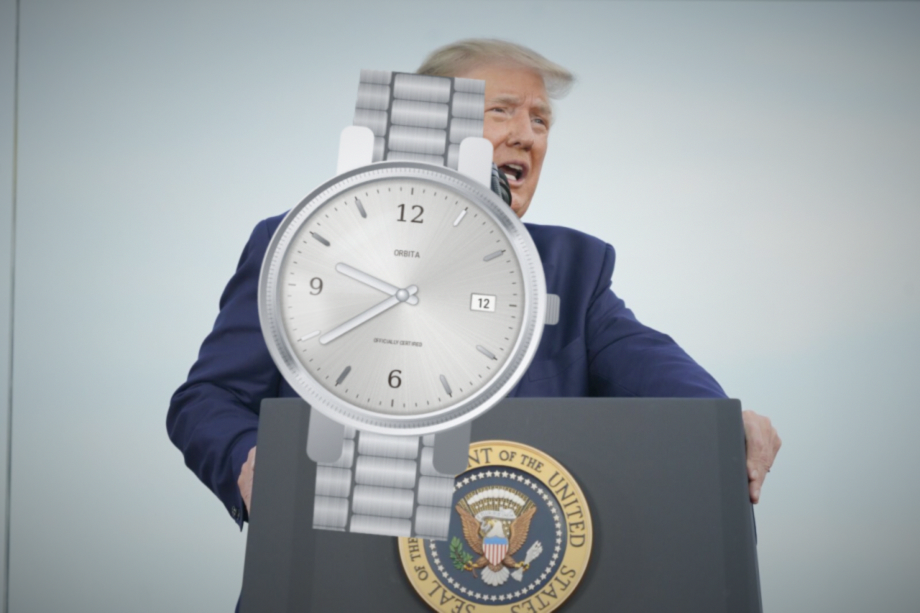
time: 9:39
